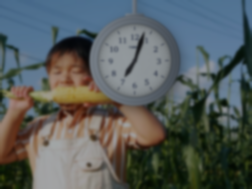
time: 7:03
